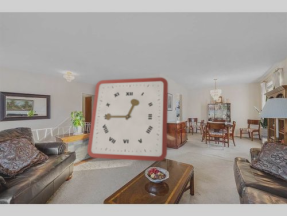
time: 12:45
